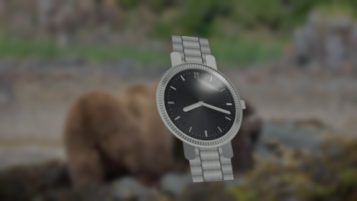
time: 8:18
